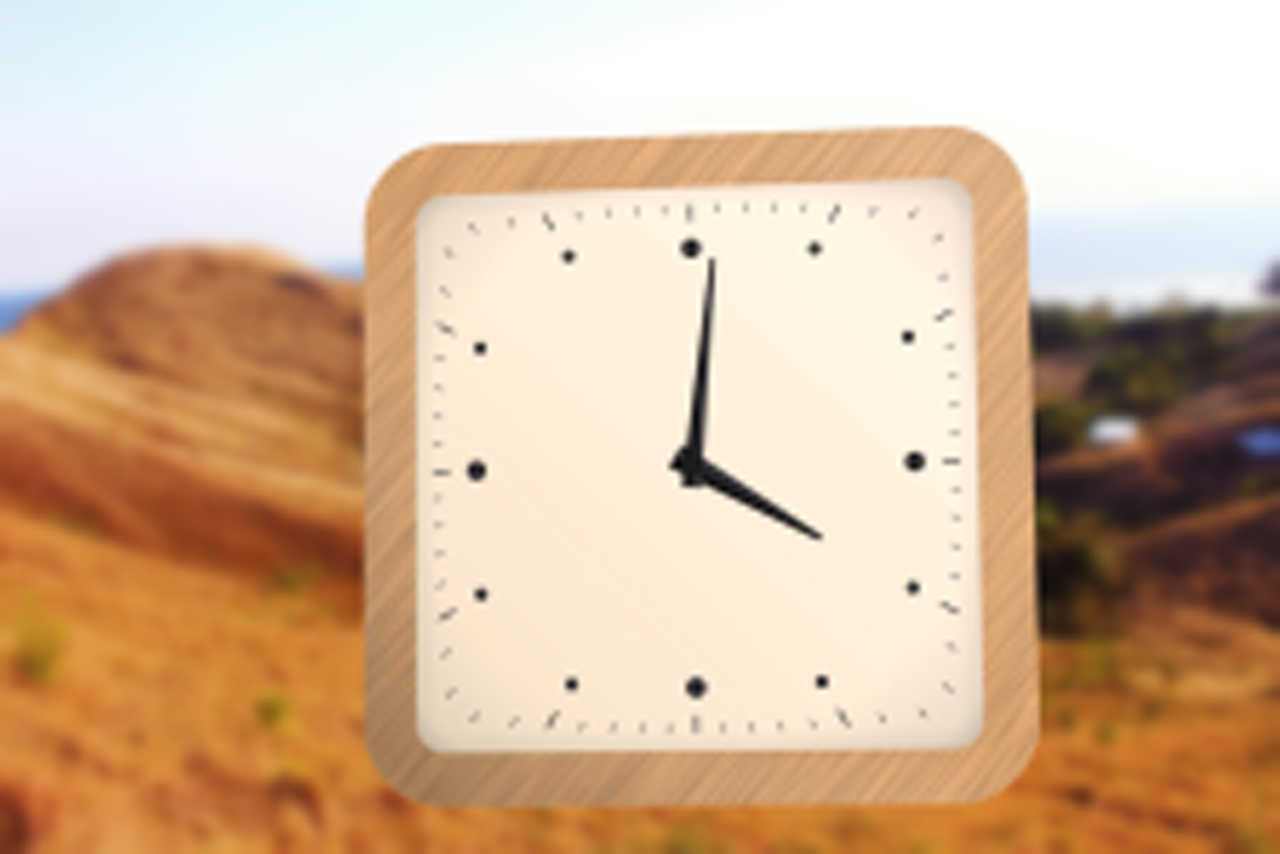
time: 4:01
